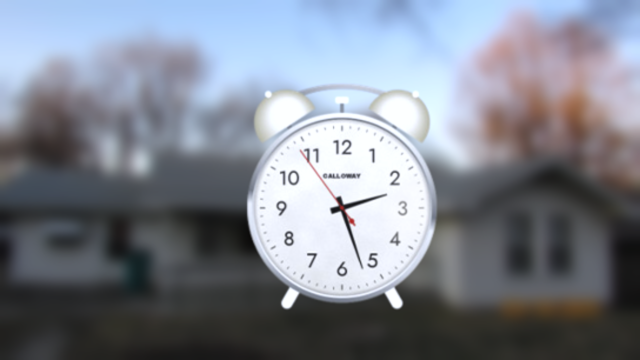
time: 2:26:54
